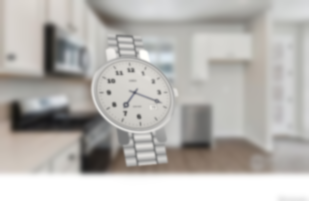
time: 7:19
